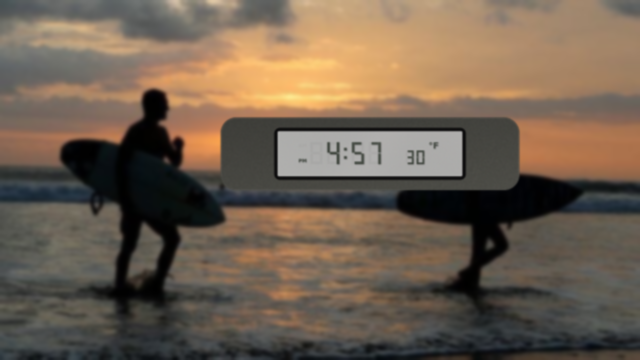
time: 4:57
